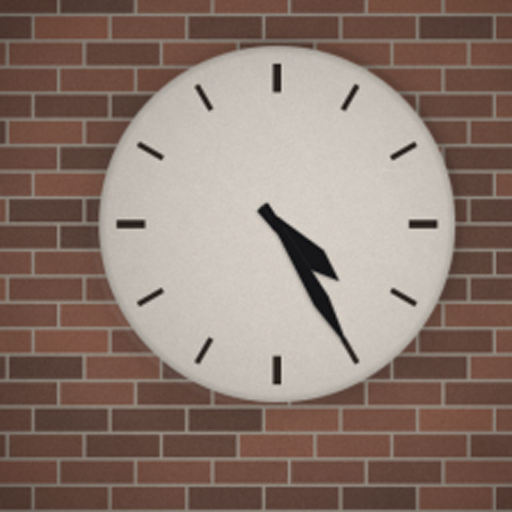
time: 4:25
